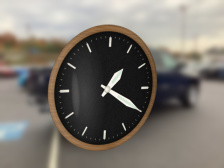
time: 1:20
